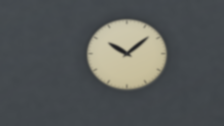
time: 10:08
